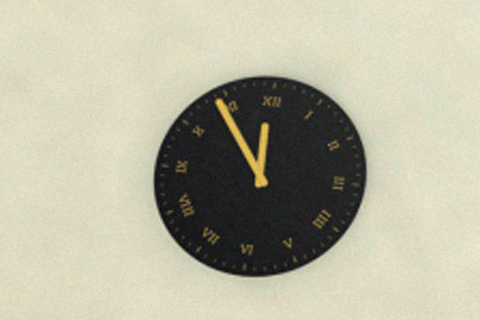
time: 11:54
